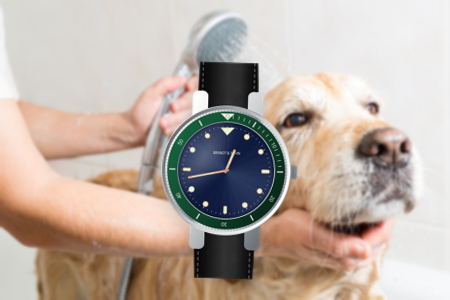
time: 12:43
